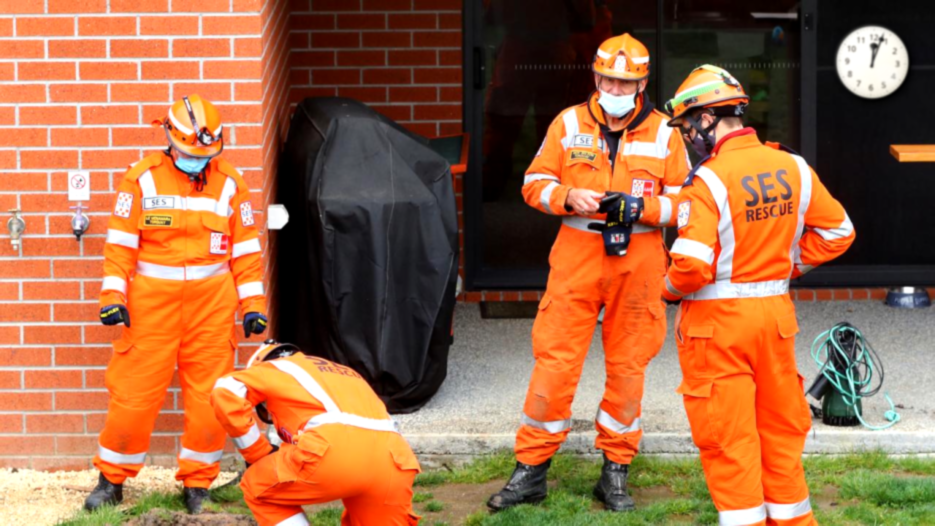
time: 12:03
